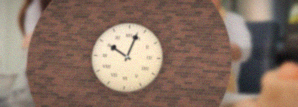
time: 10:03
